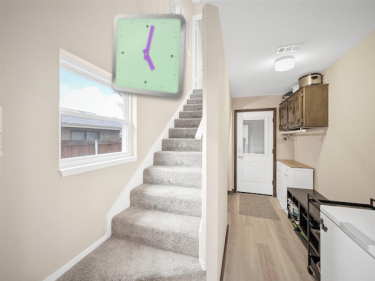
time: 5:02
